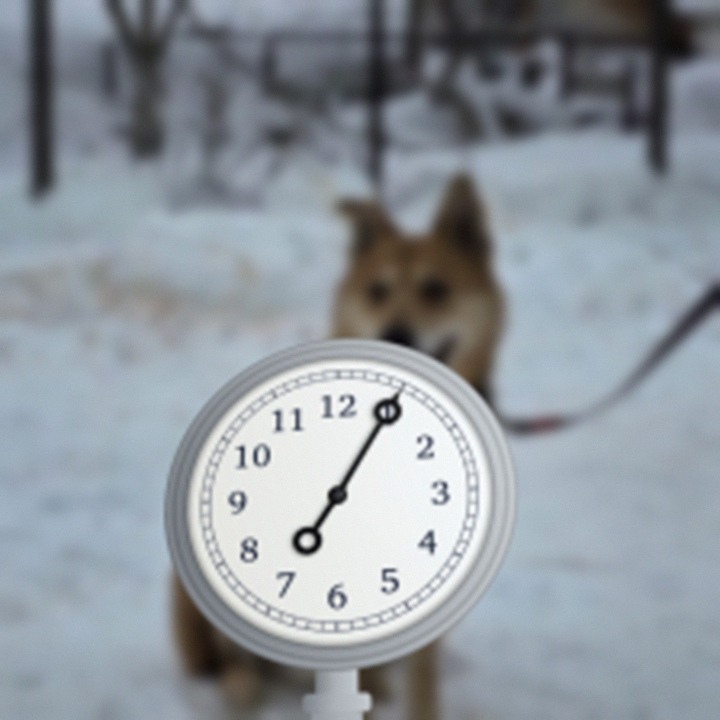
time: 7:05
